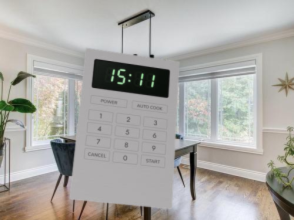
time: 15:11
